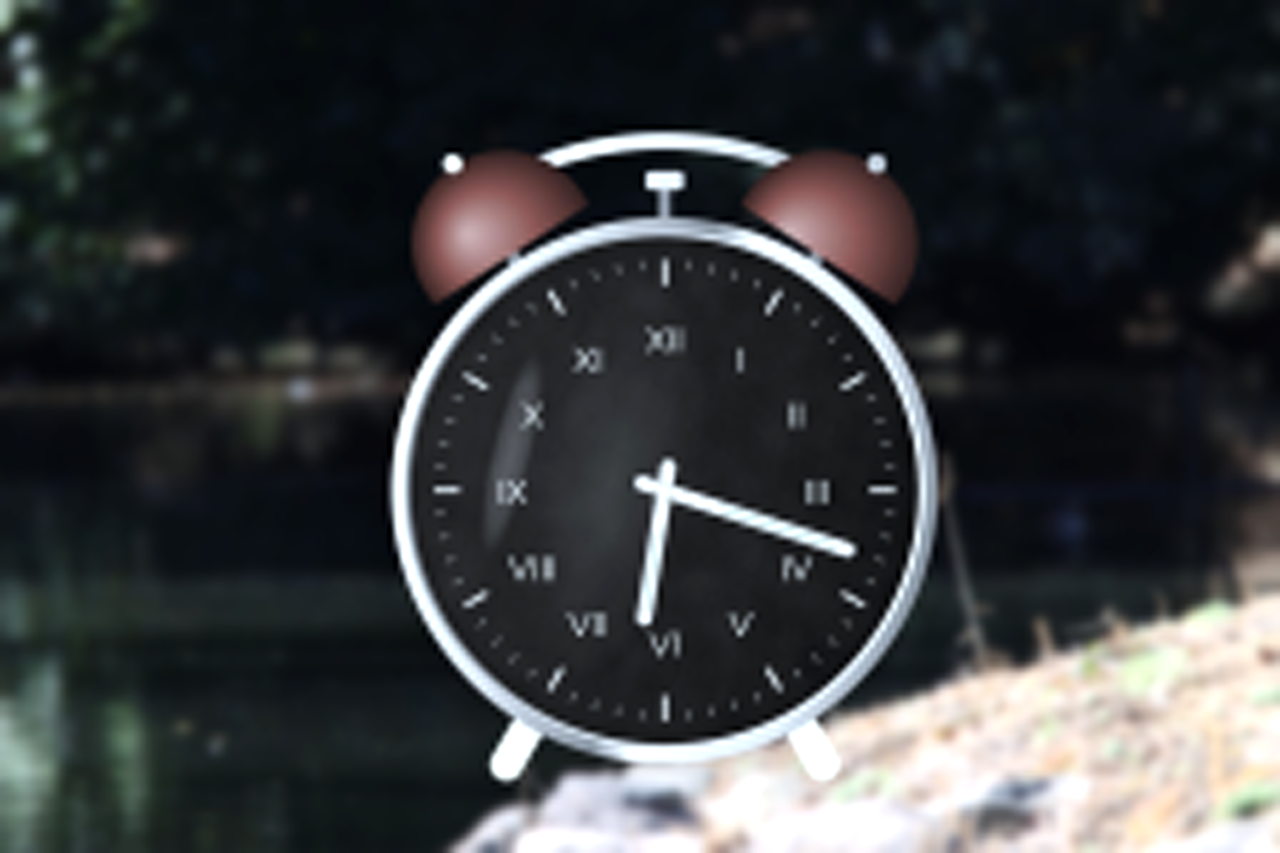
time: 6:18
